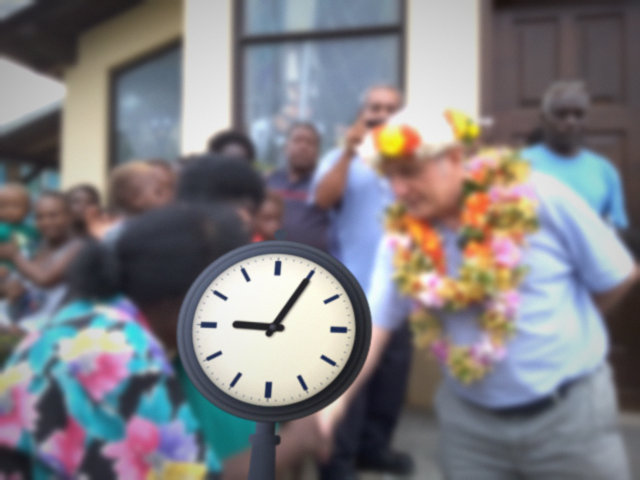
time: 9:05
